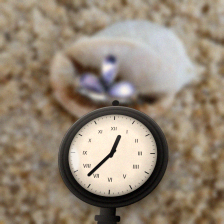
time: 12:37
